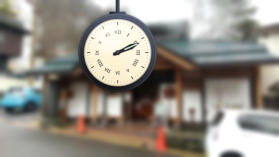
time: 2:11
